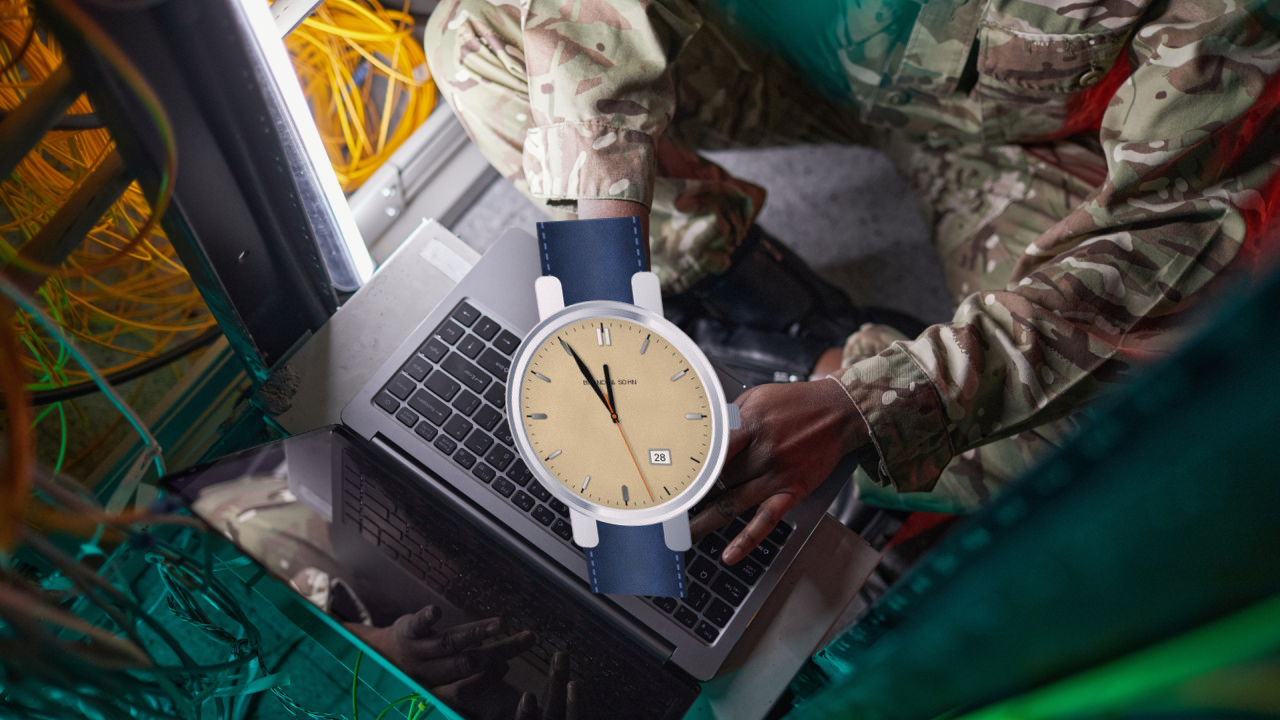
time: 11:55:27
